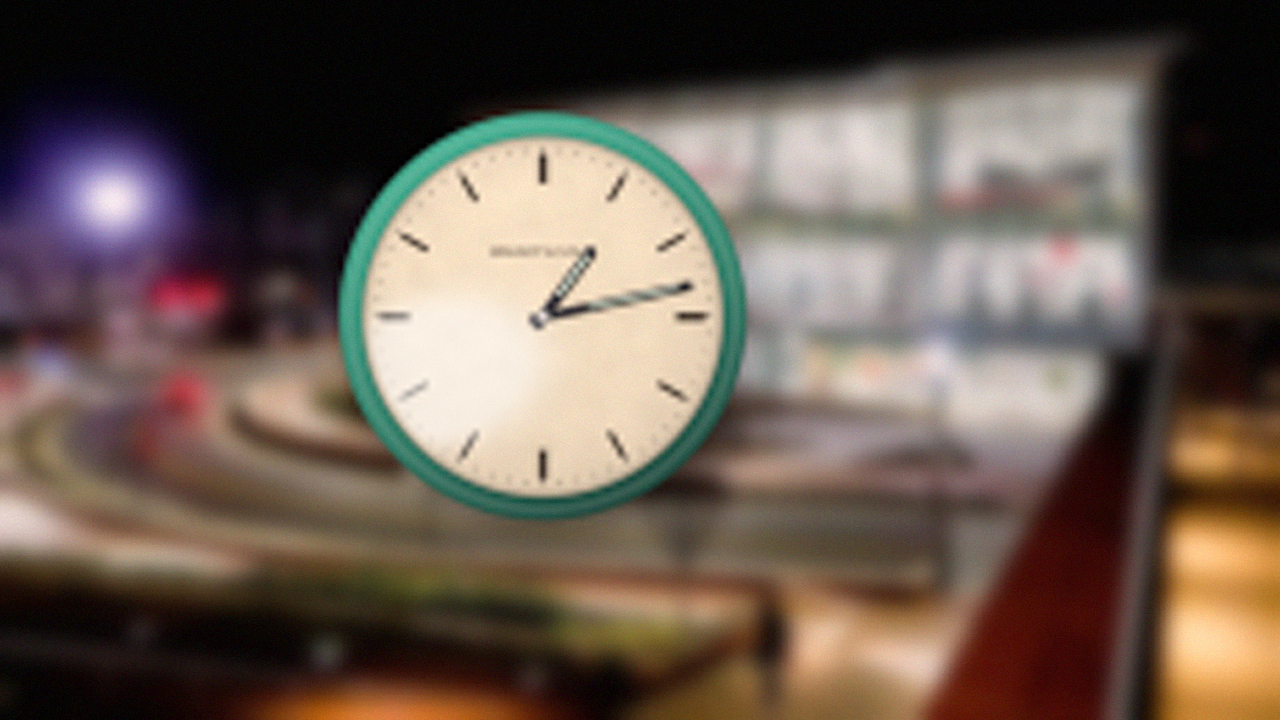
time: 1:13
